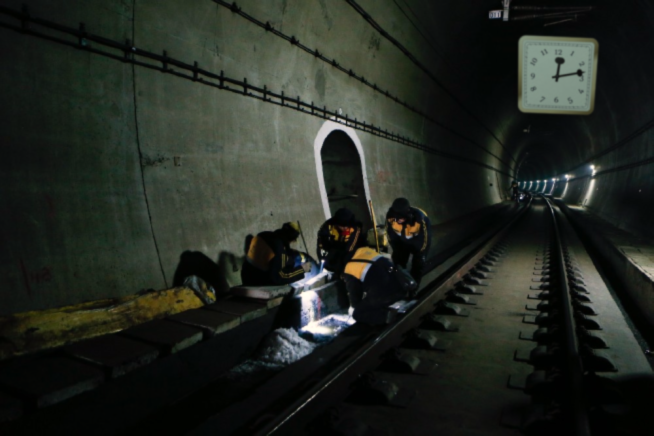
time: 12:13
